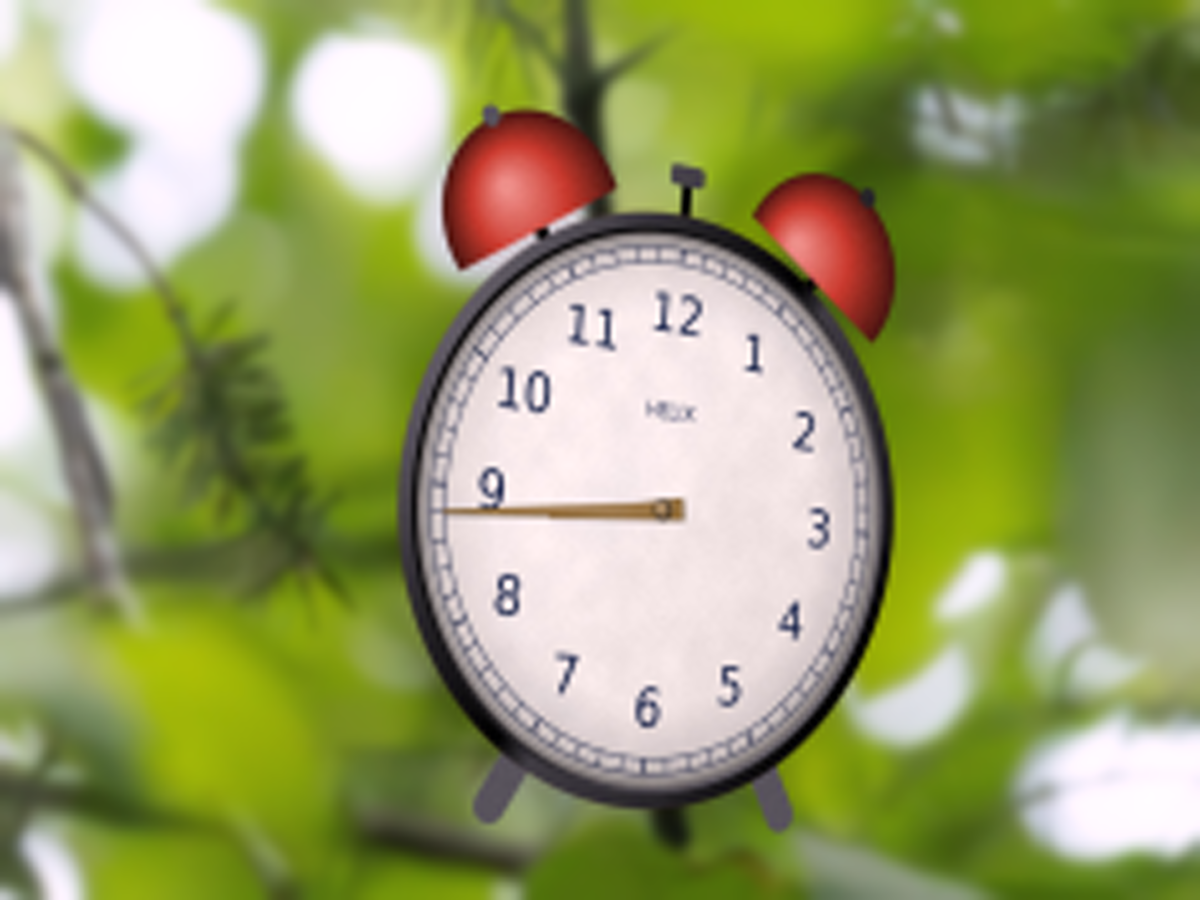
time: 8:44
